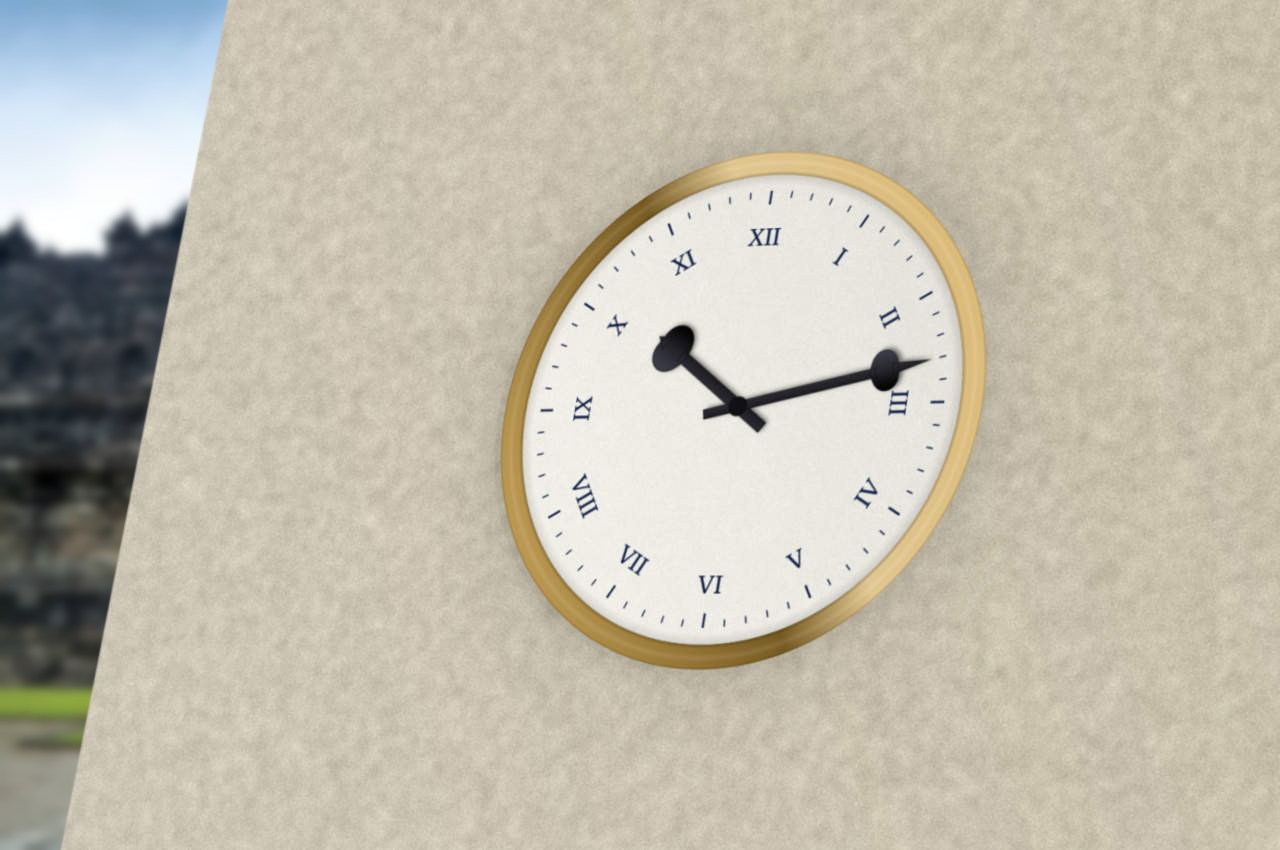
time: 10:13
